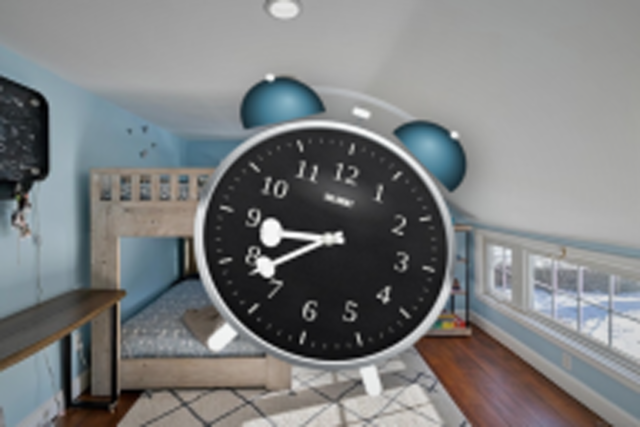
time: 8:38
